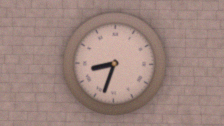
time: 8:33
